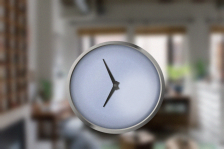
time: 6:56
